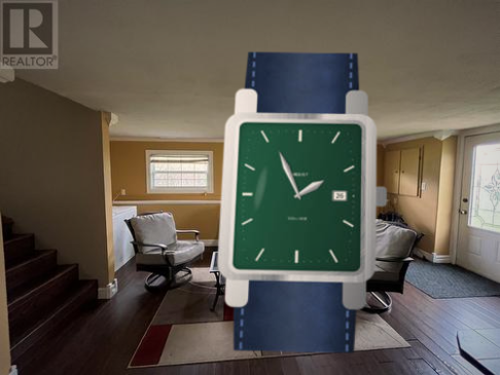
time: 1:56
